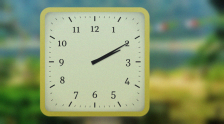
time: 2:10
